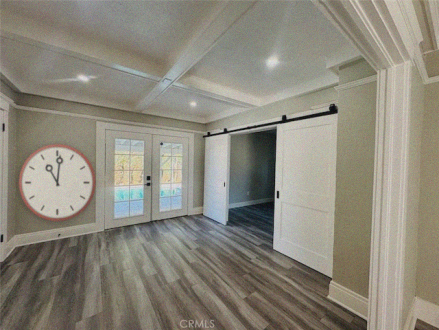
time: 11:01
